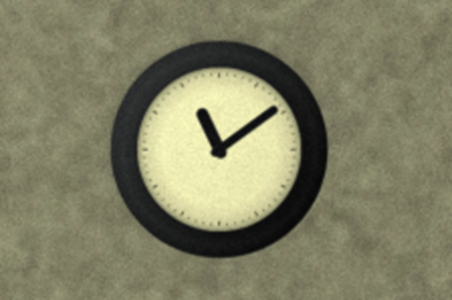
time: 11:09
